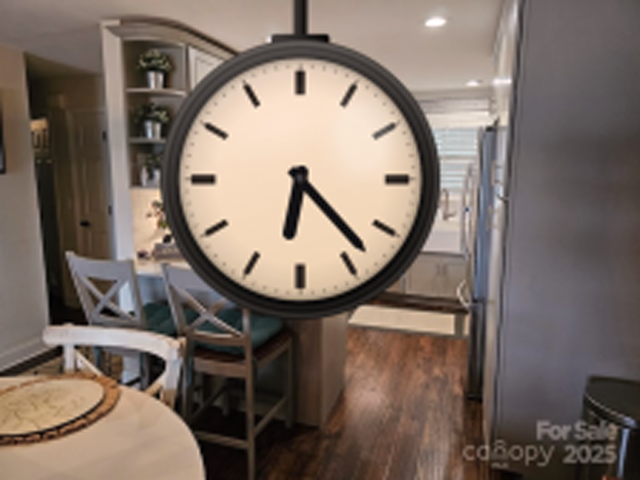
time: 6:23
